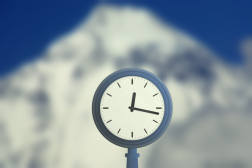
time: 12:17
